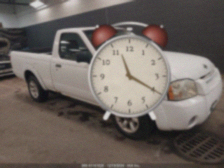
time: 11:20
